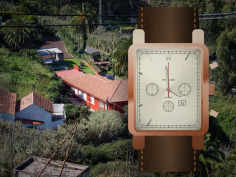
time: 3:59
